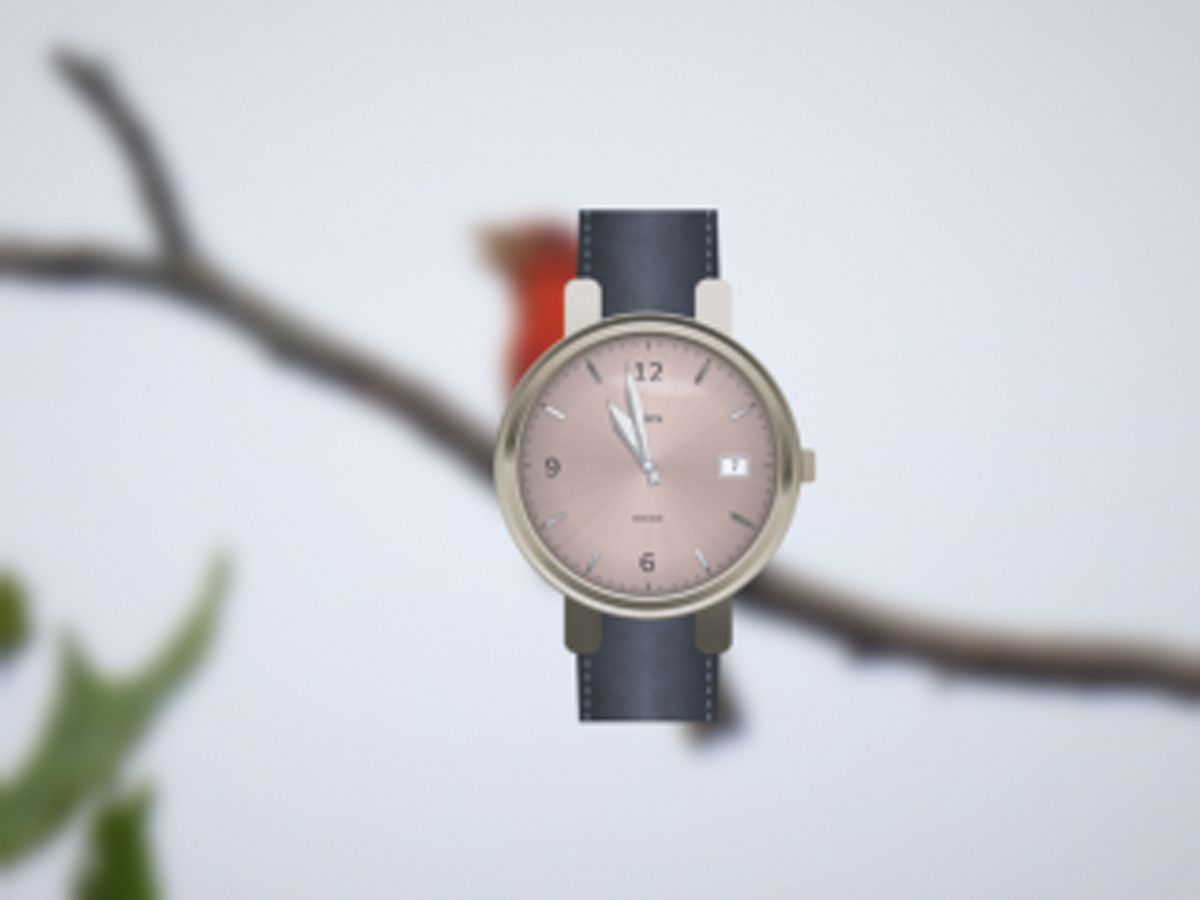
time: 10:58
